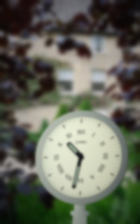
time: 10:32
